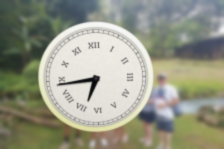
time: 6:44
